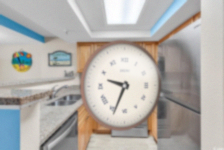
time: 9:34
